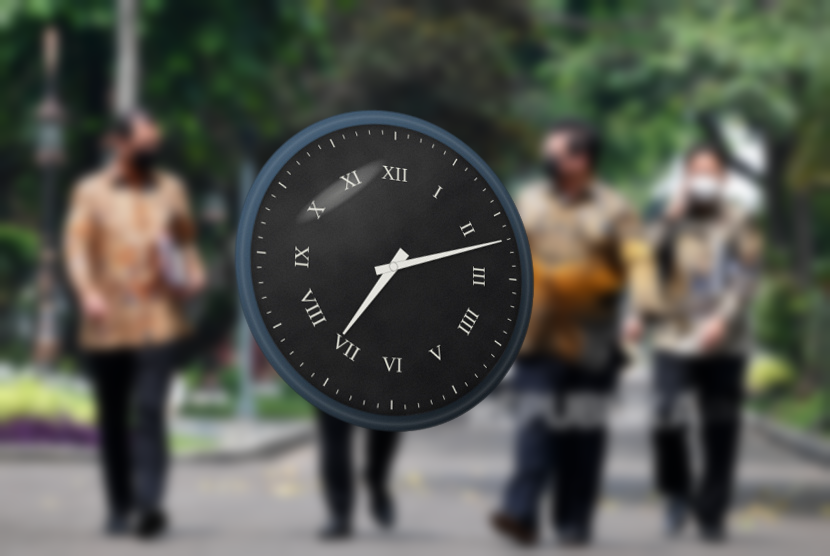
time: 7:12
